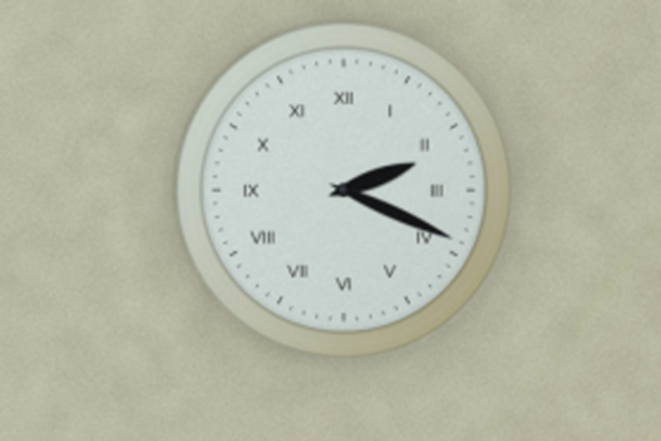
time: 2:19
